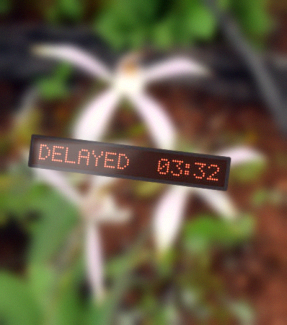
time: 3:32
